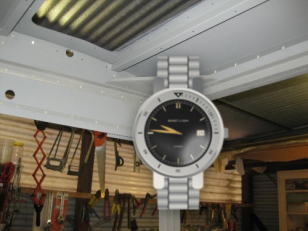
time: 9:46
